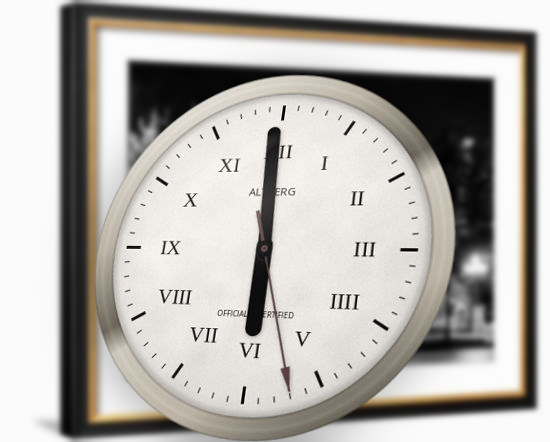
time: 5:59:27
